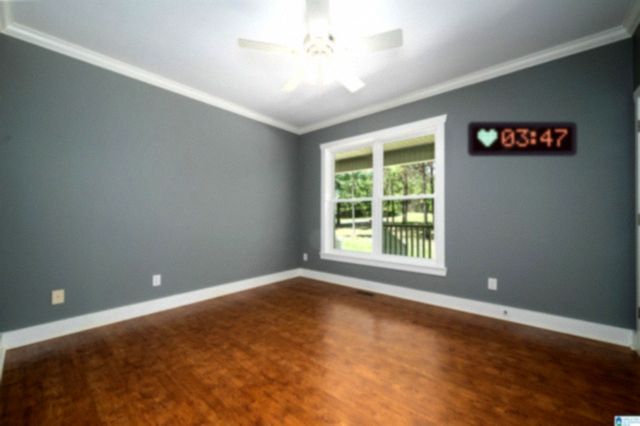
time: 3:47
